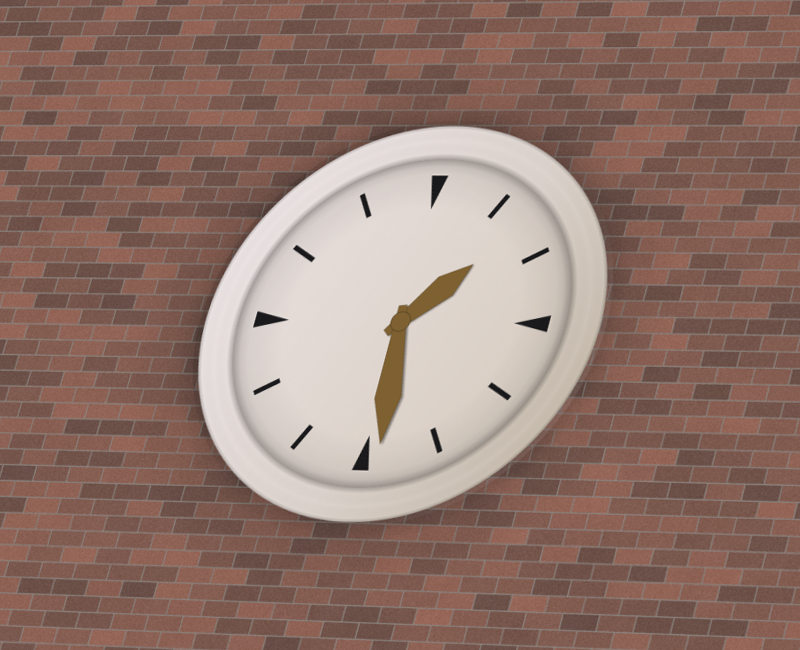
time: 1:29
